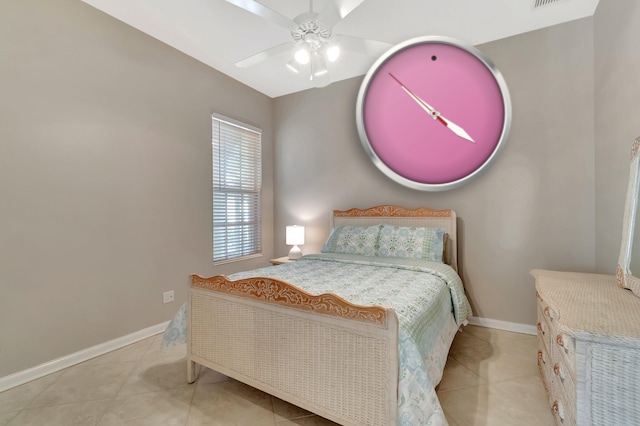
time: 10:20:52
